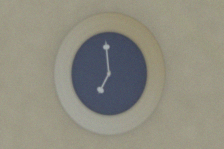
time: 6:59
